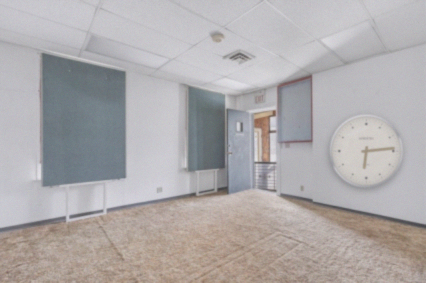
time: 6:14
